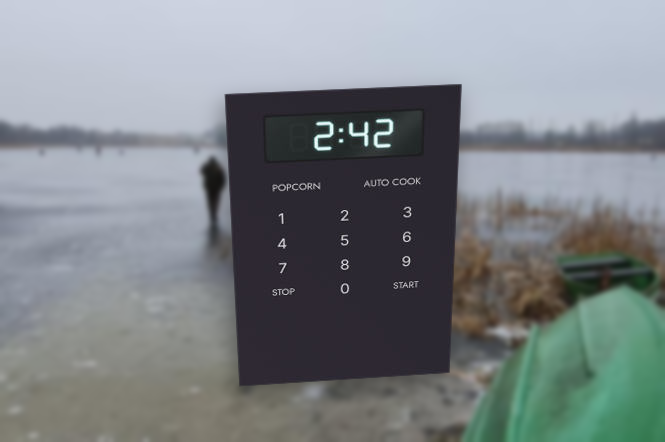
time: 2:42
